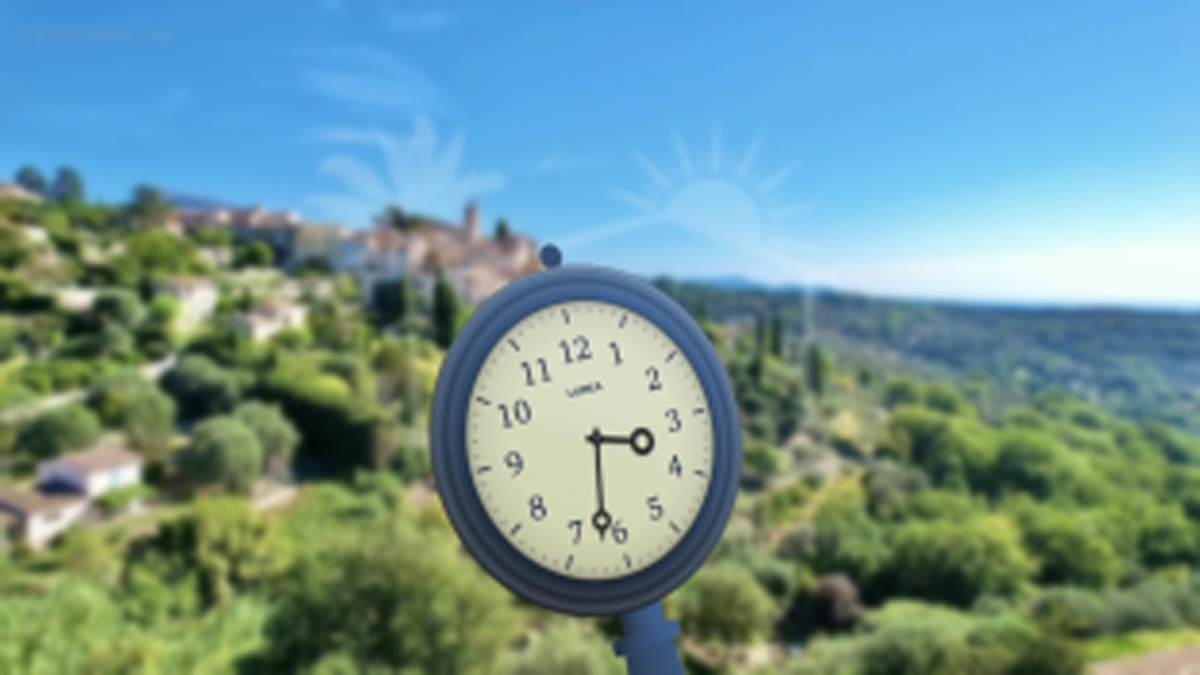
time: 3:32
